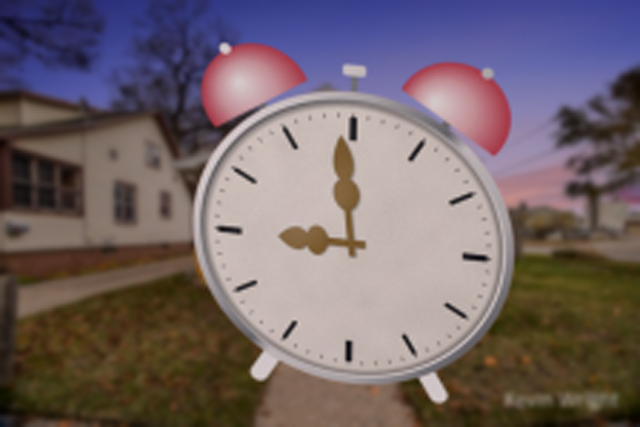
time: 8:59
